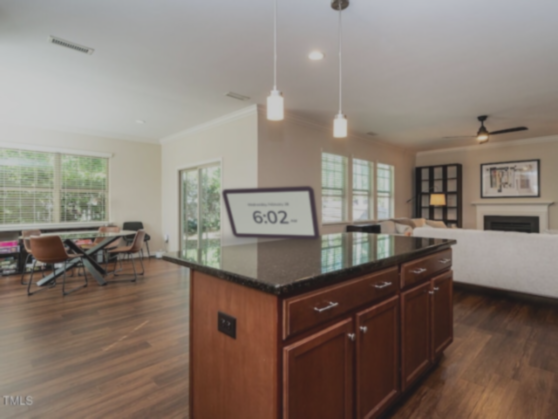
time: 6:02
